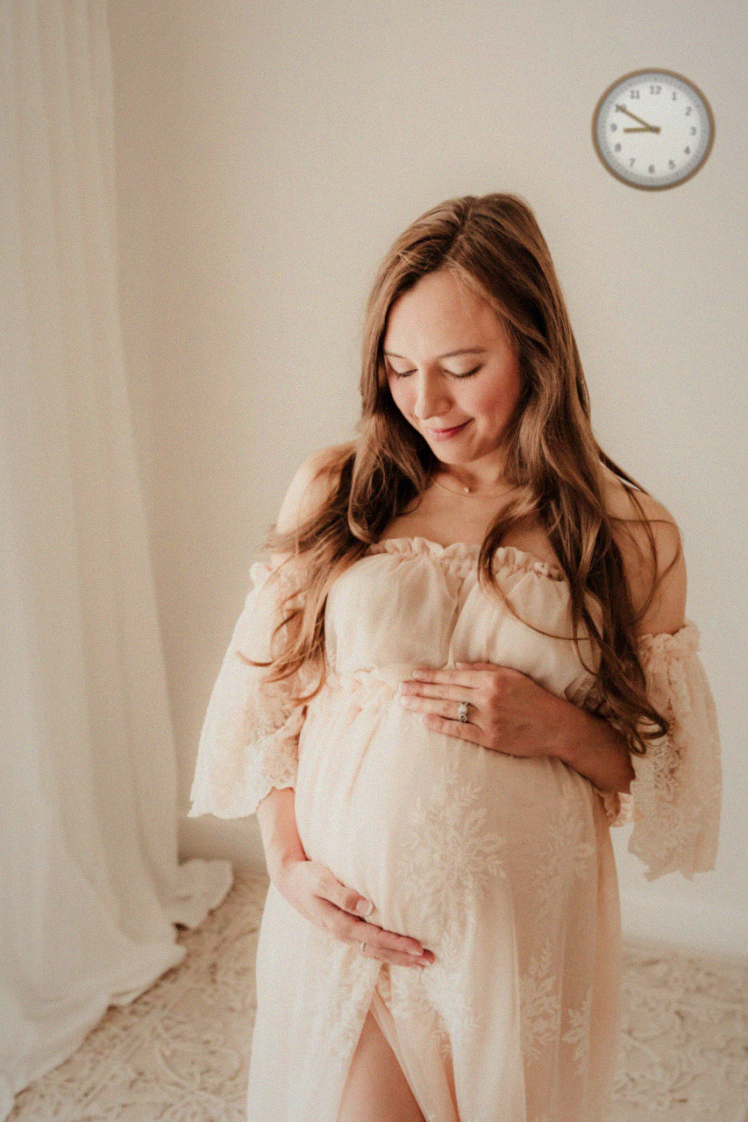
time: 8:50
